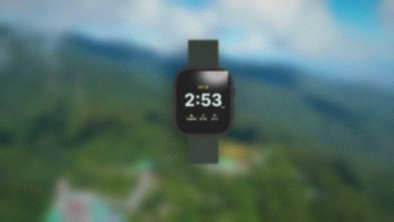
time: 2:53
